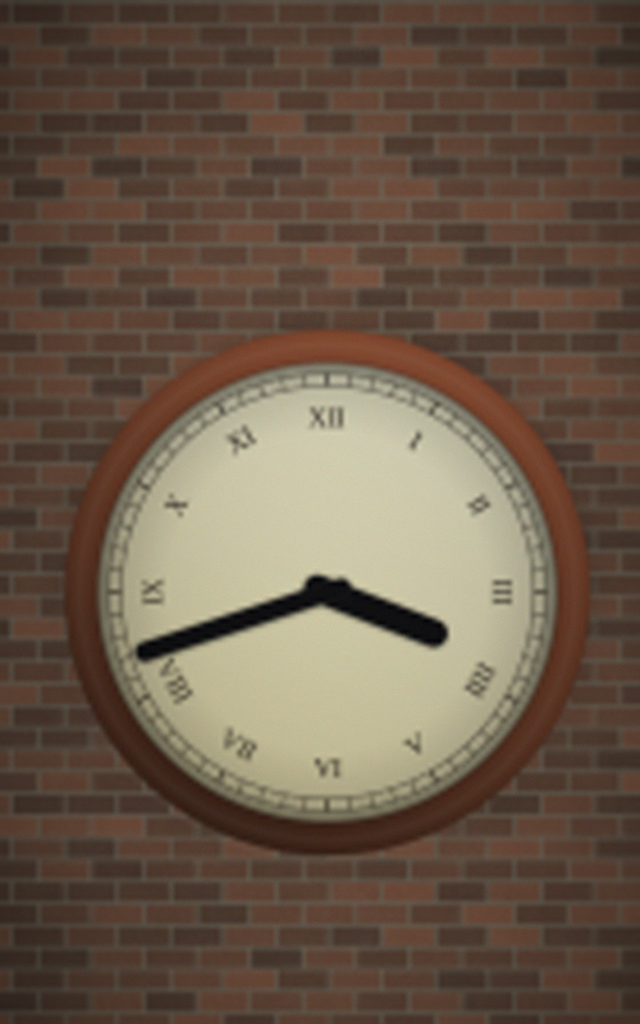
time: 3:42
